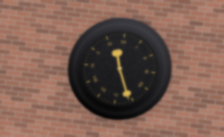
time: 11:26
